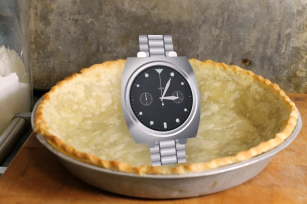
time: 3:05
